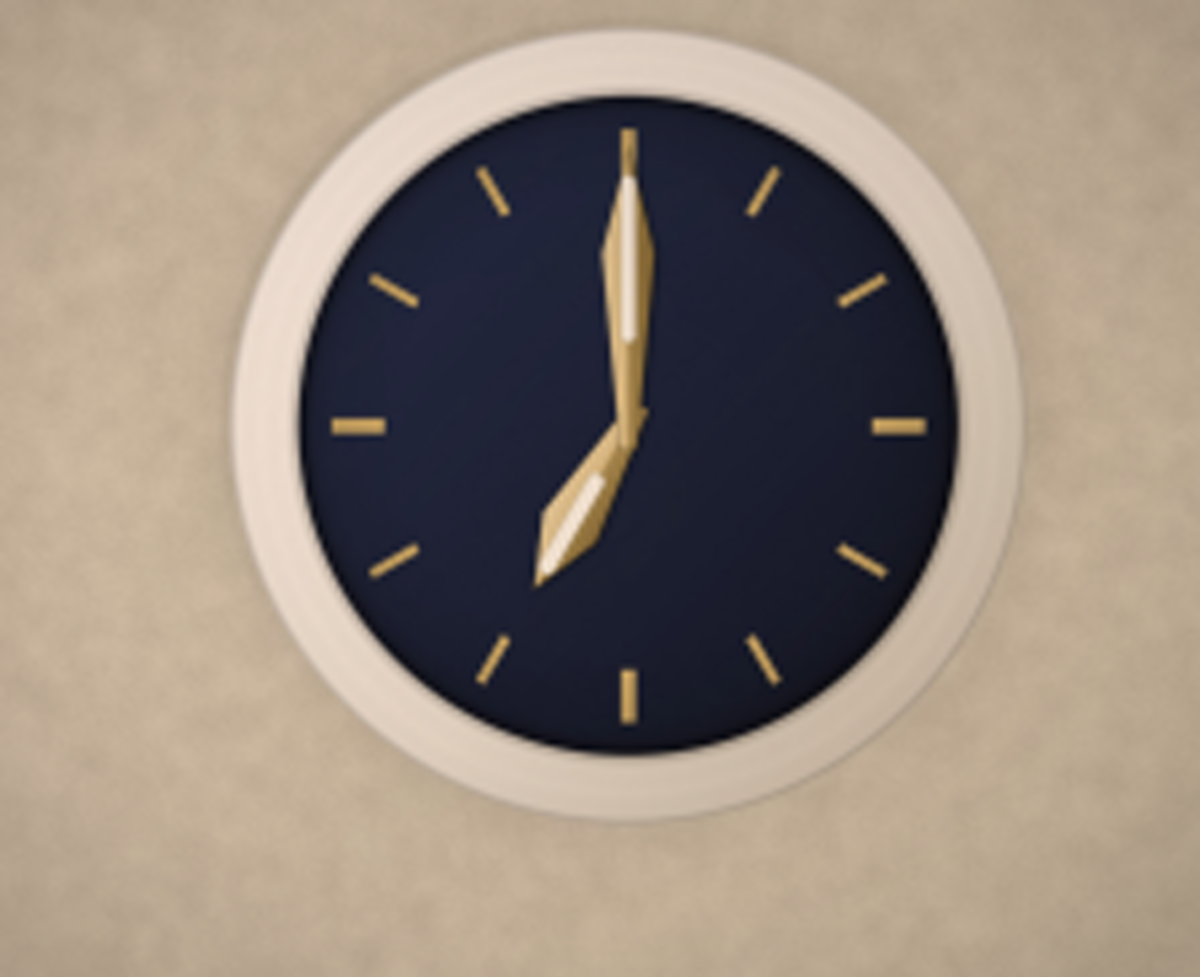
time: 7:00
